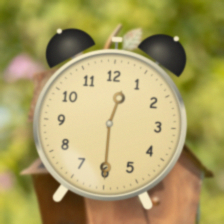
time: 12:30
